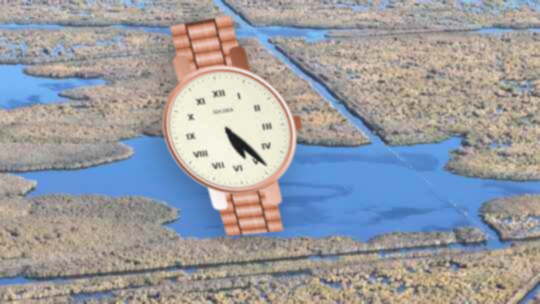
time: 5:24
